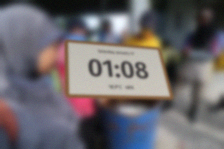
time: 1:08
